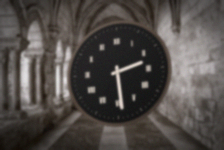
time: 2:29
